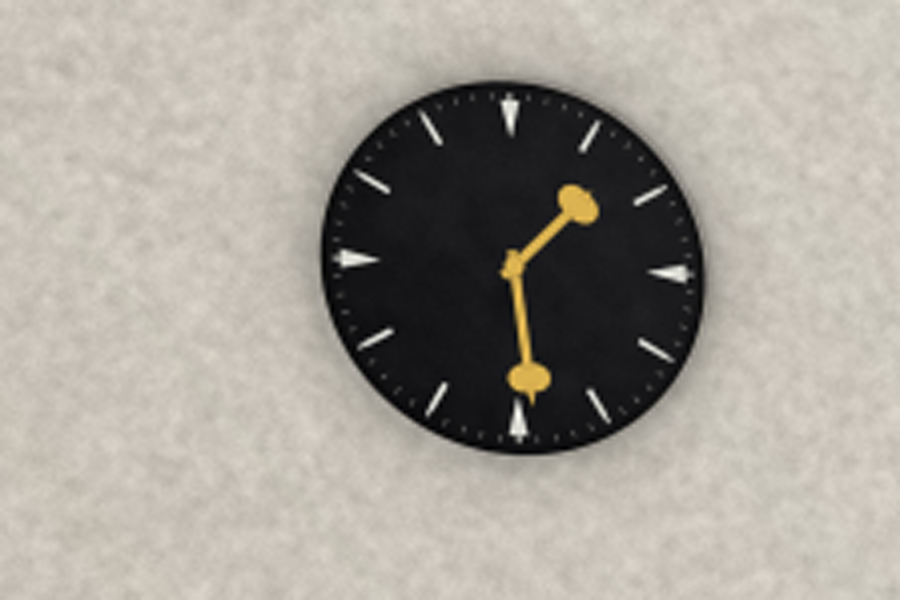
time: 1:29
